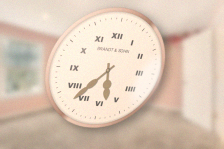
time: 5:37
